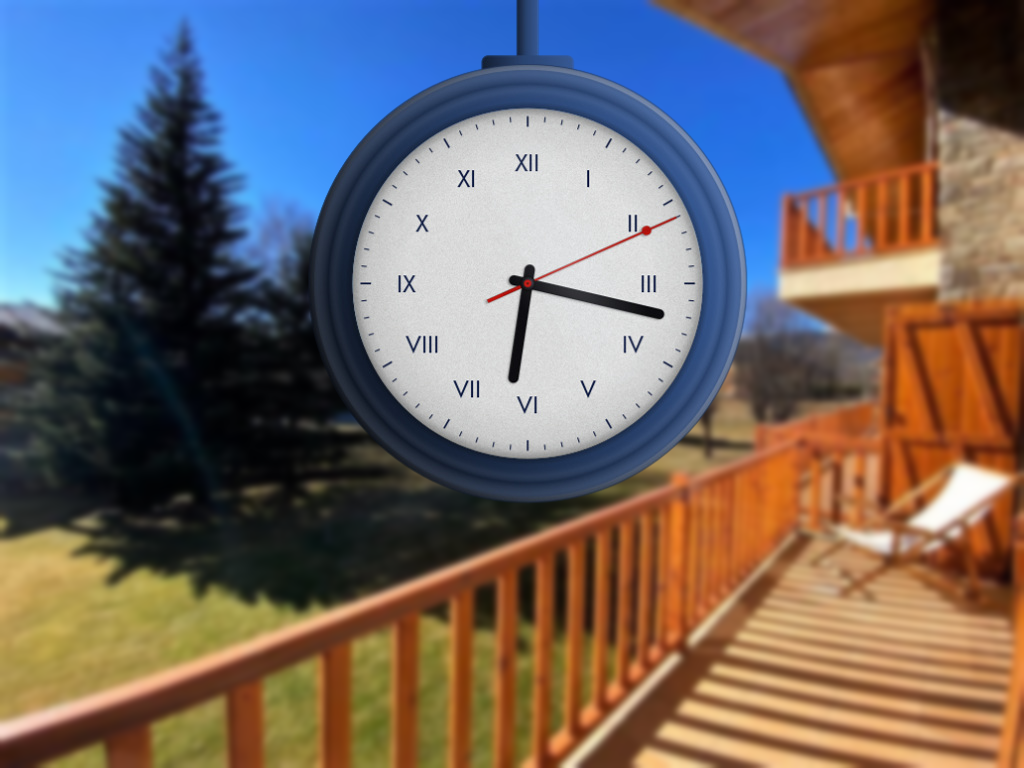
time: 6:17:11
